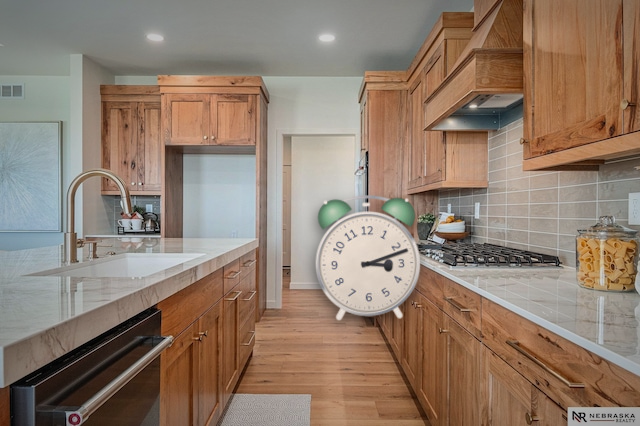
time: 3:12
